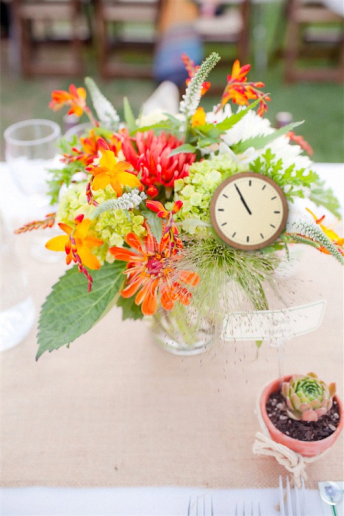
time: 10:55
